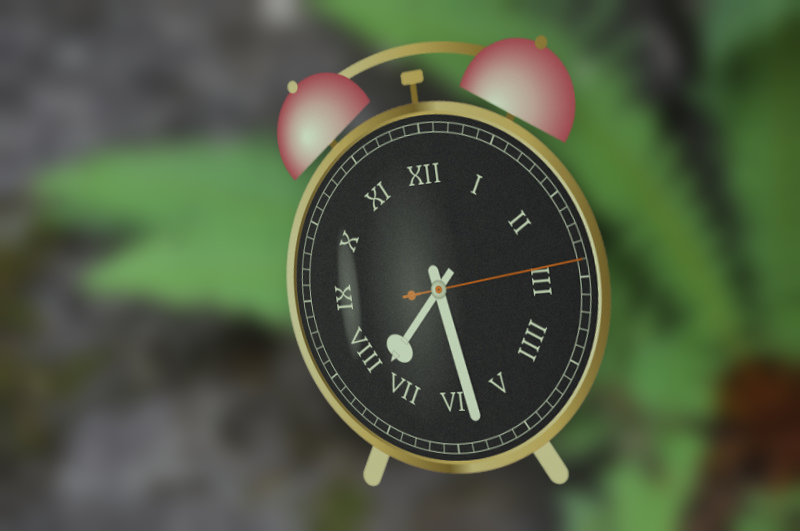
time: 7:28:14
